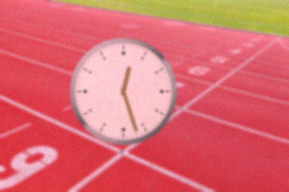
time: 12:27
